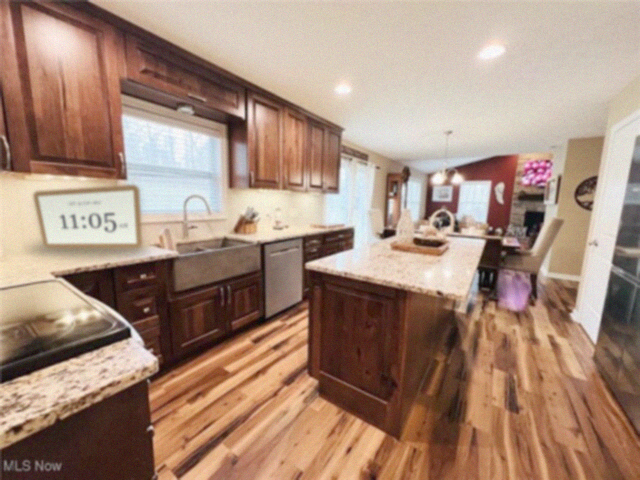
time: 11:05
